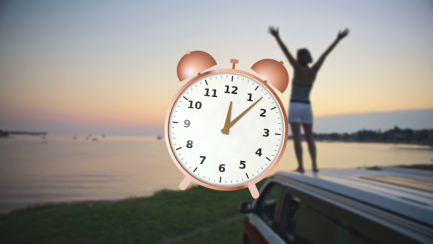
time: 12:07
